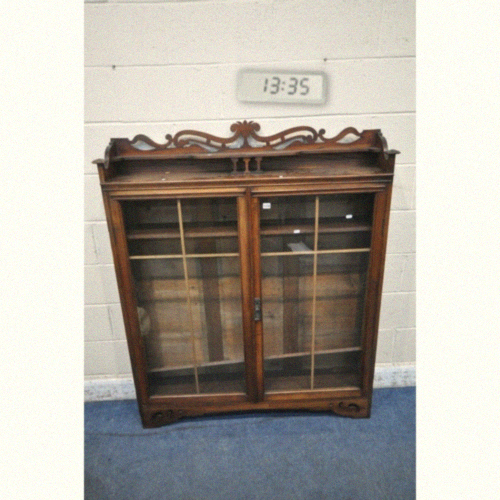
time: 13:35
